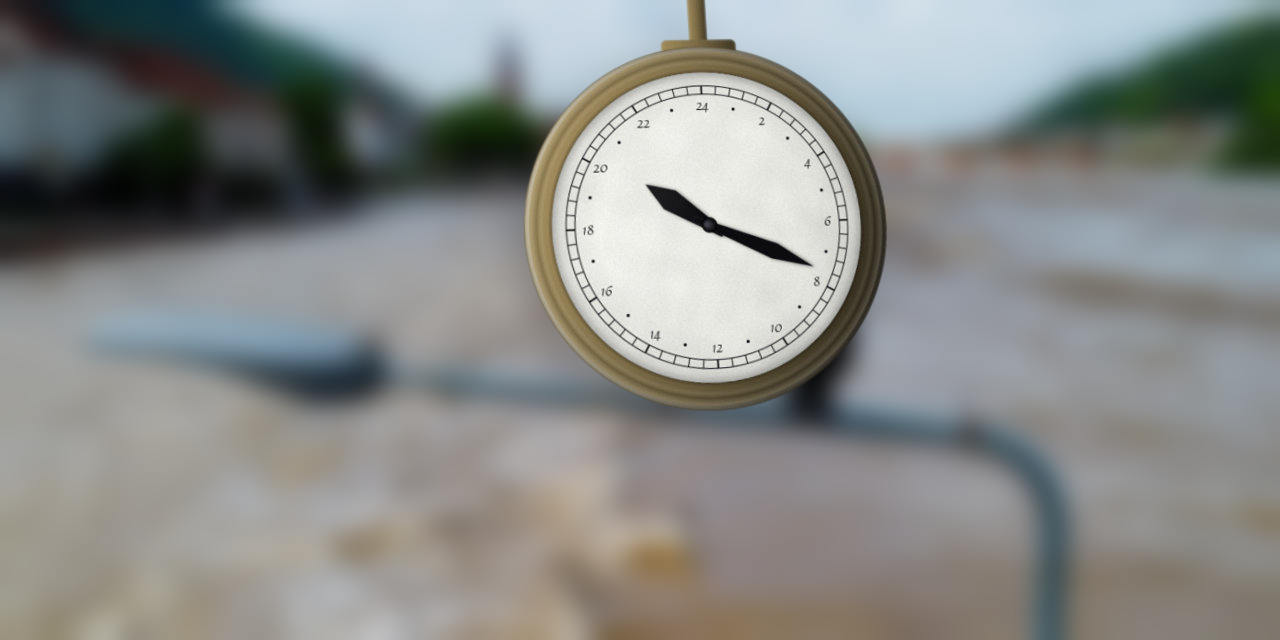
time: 20:19
